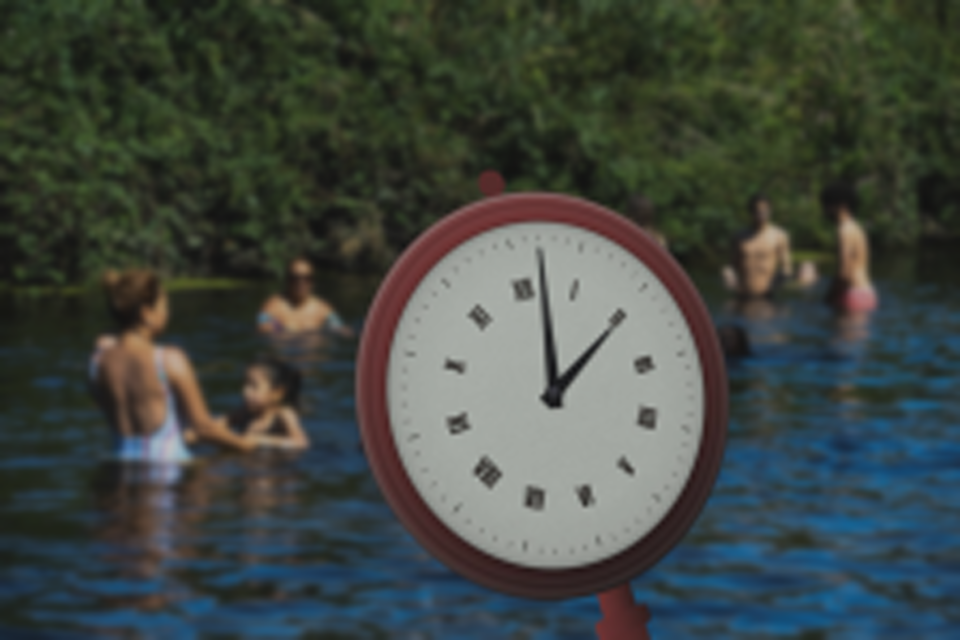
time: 2:02
